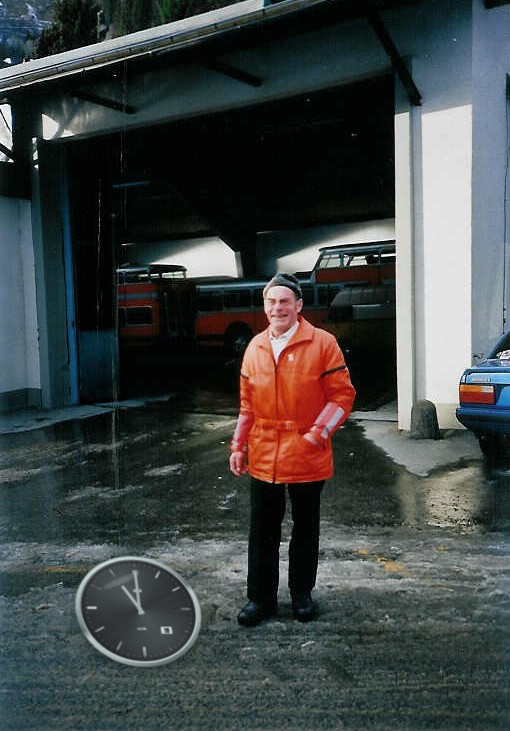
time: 11:00
